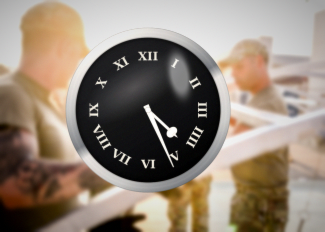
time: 4:26
